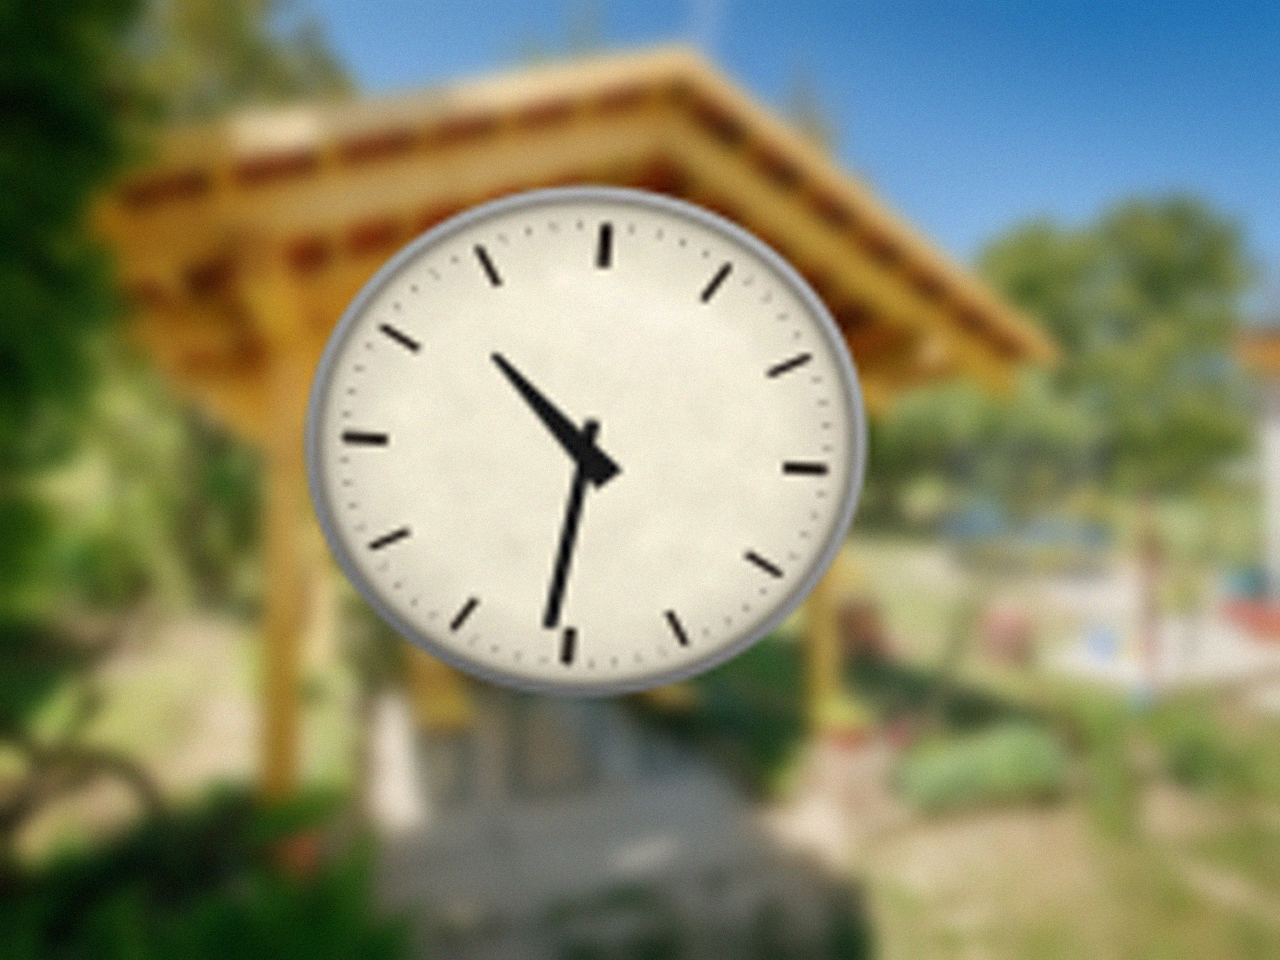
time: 10:31
